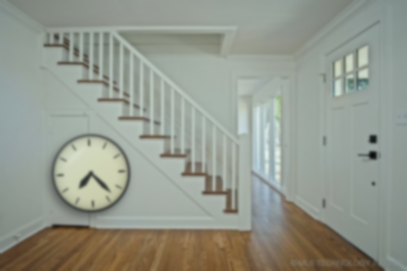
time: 7:23
